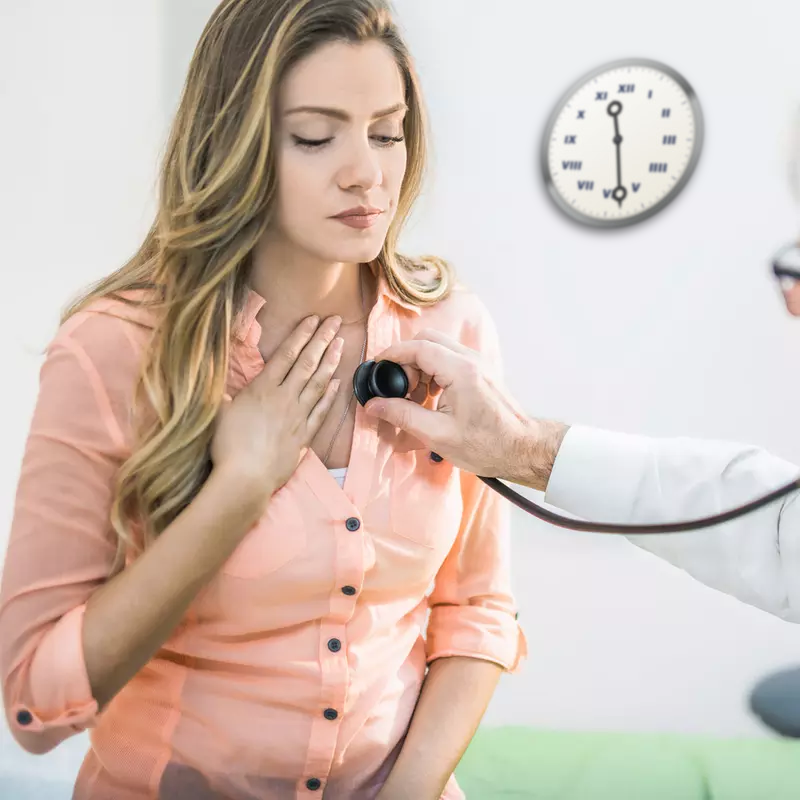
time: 11:28
